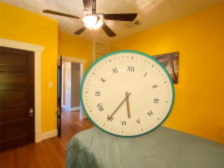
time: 5:35
